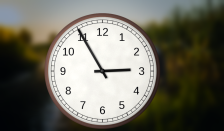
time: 2:55
